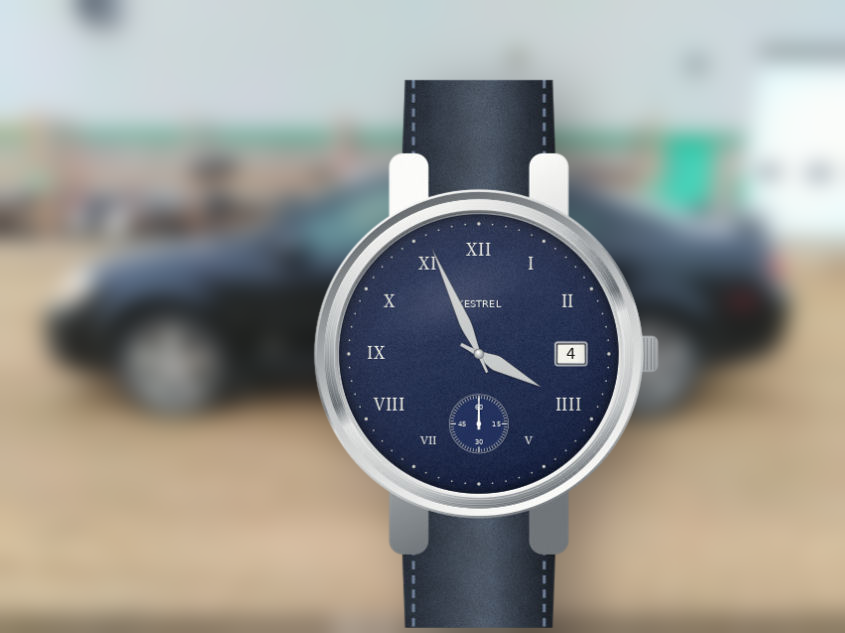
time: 3:56
